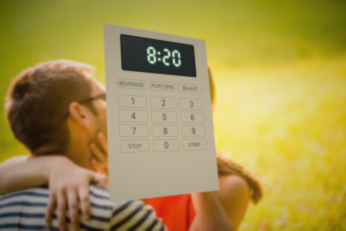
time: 8:20
